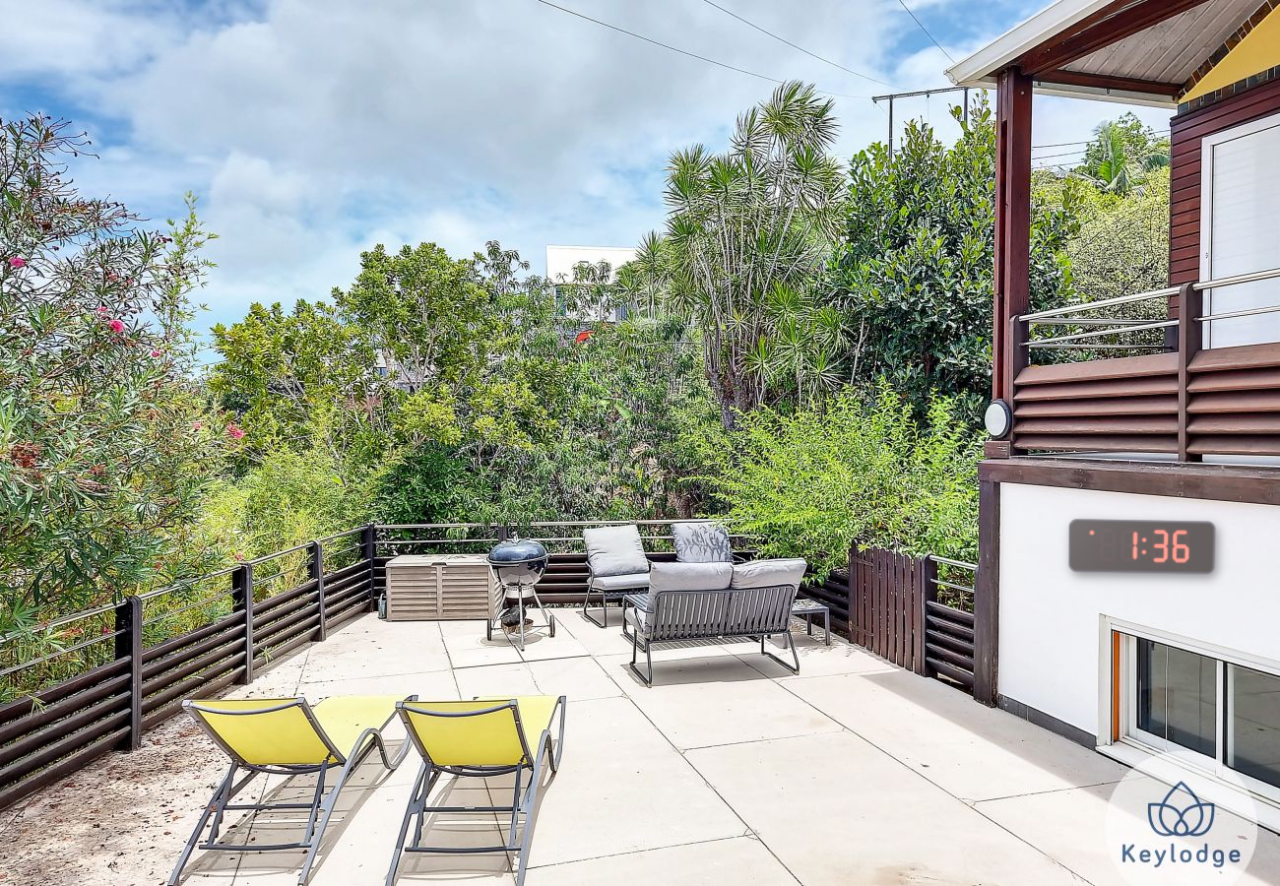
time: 1:36
